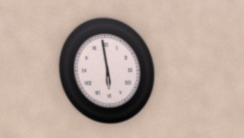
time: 5:59
